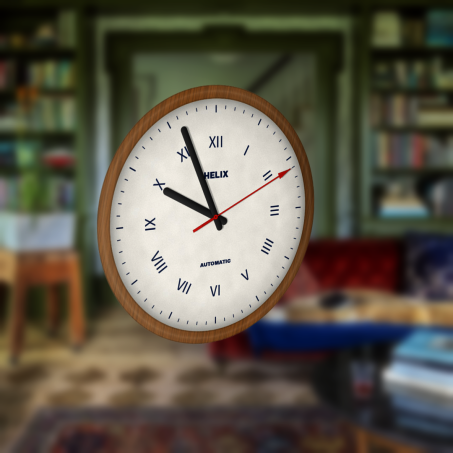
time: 9:56:11
